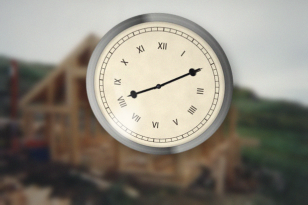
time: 8:10
